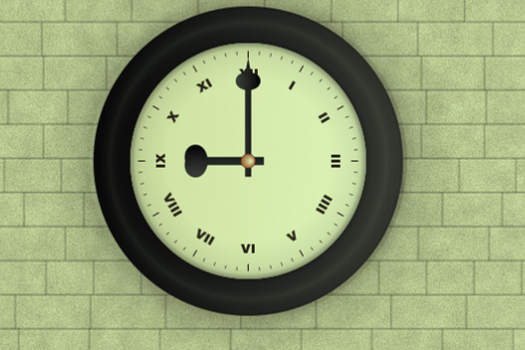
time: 9:00
